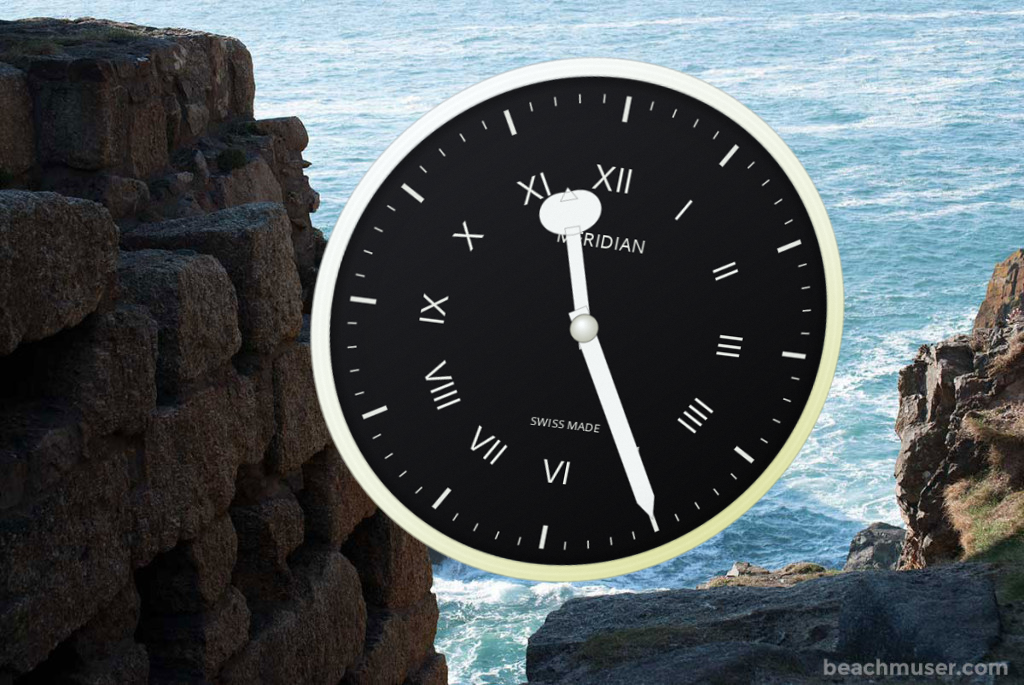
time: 11:25
